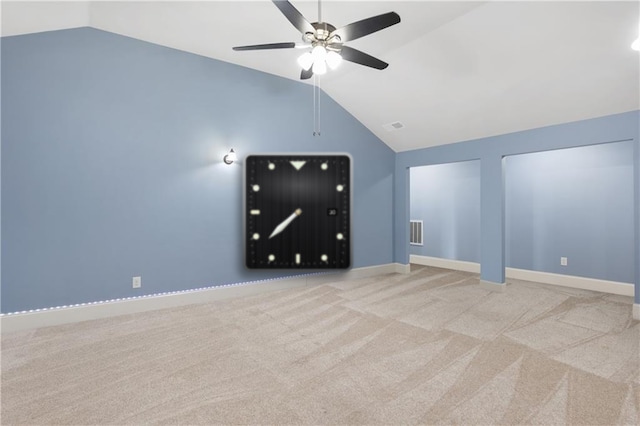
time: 7:38
